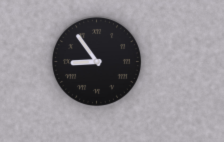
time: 8:54
